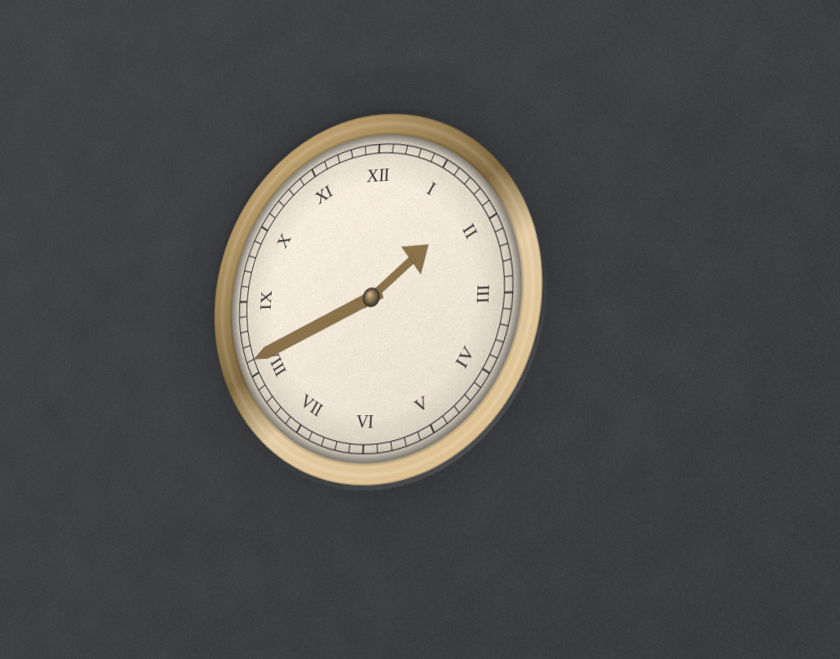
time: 1:41
